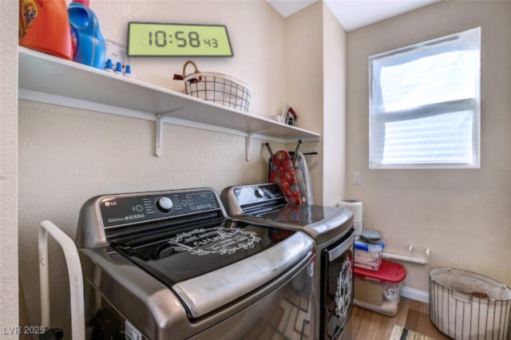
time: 10:58:43
